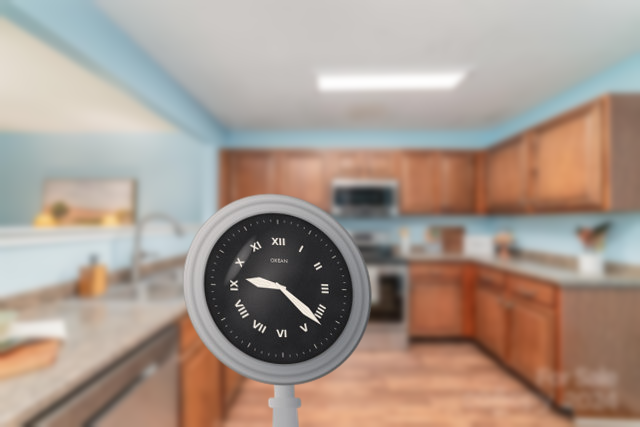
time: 9:22
